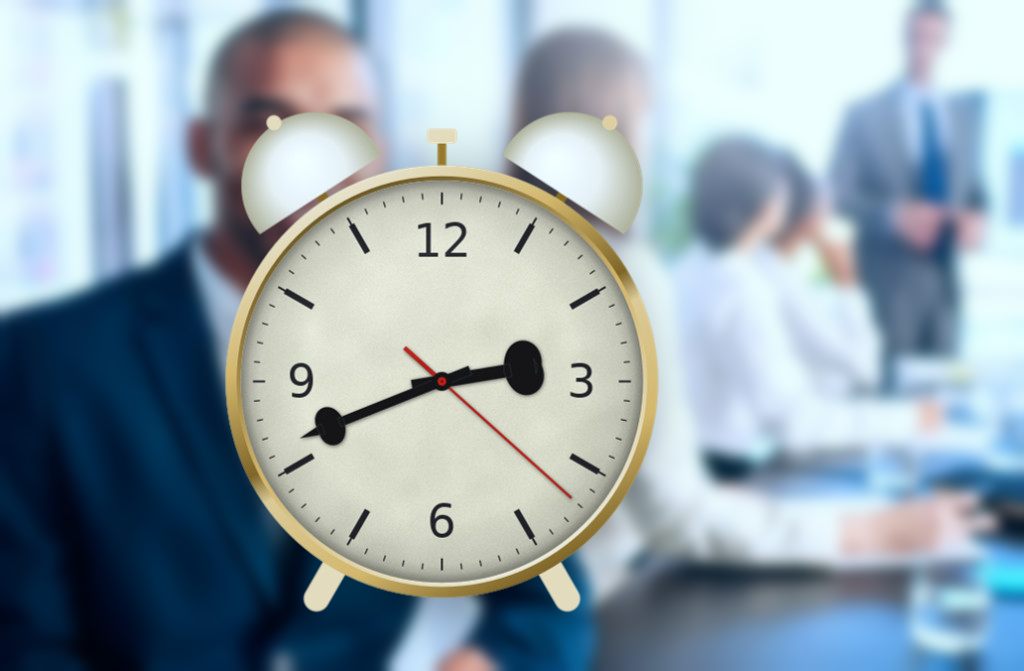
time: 2:41:22
